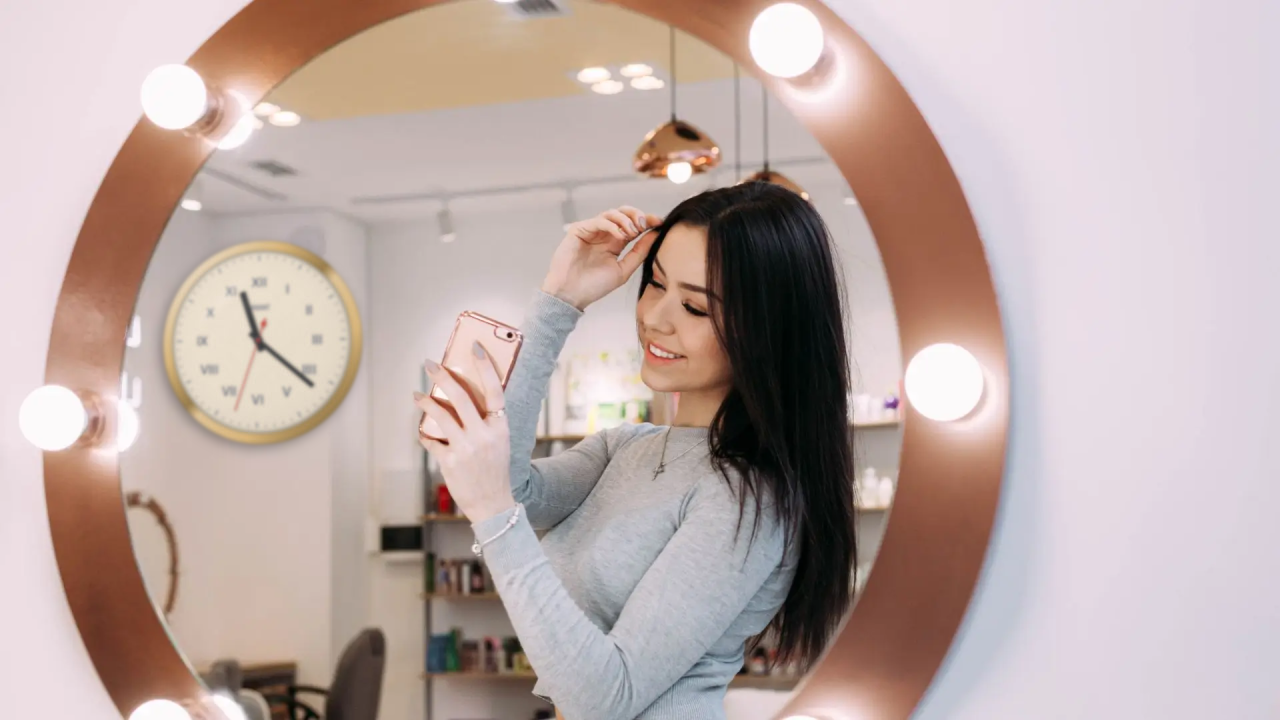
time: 11:21:33
